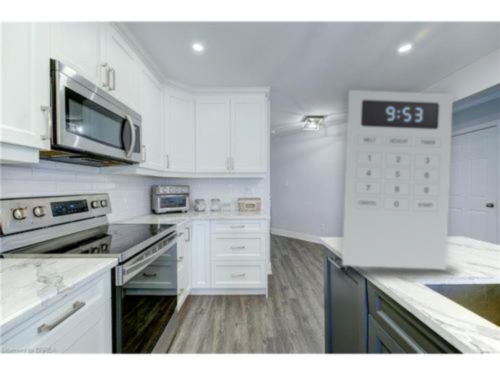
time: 9:53
